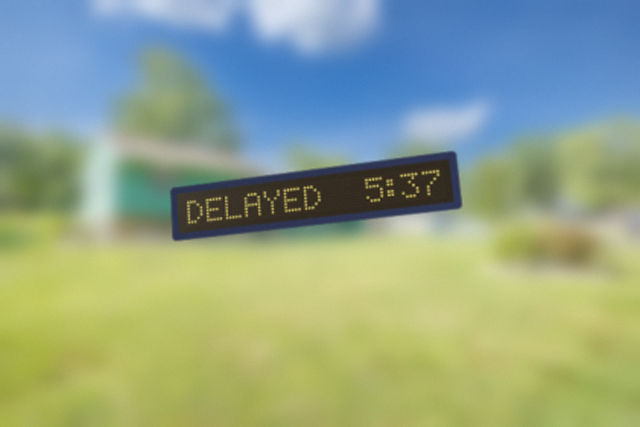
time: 5:37
